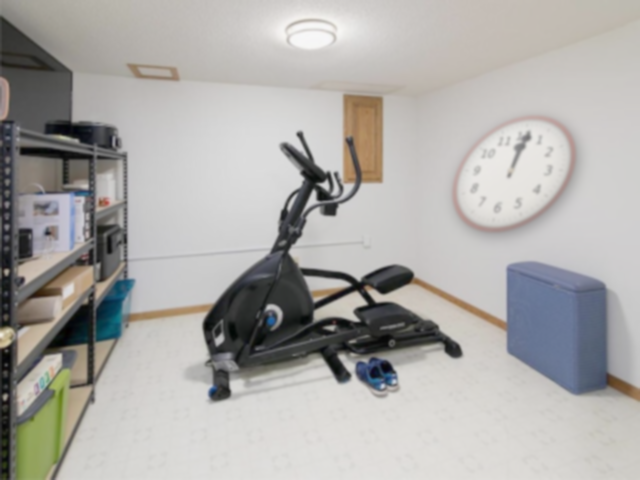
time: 12:01
